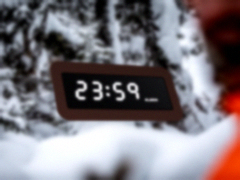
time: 23:59
